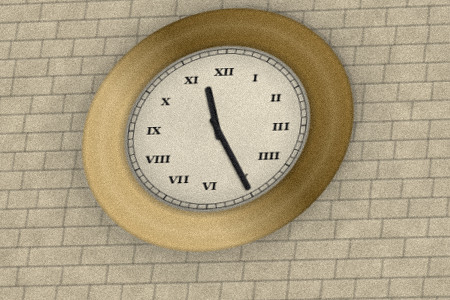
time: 11:25
